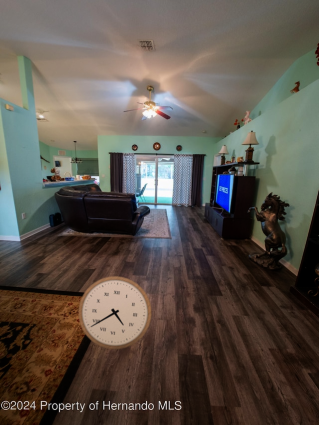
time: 4:39
